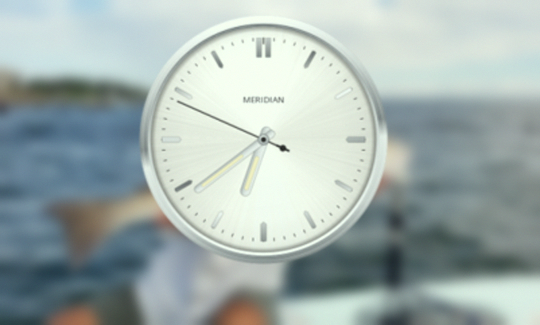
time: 6:38:49
